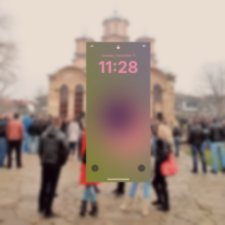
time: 11:28
